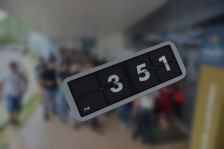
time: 3:51
